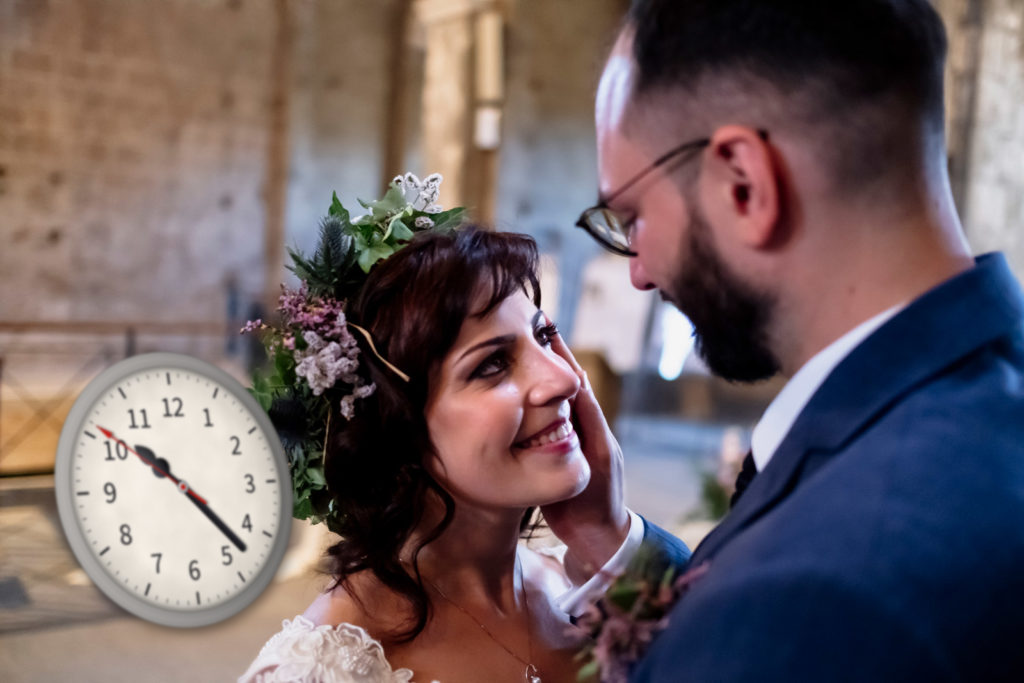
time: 10:22:51
